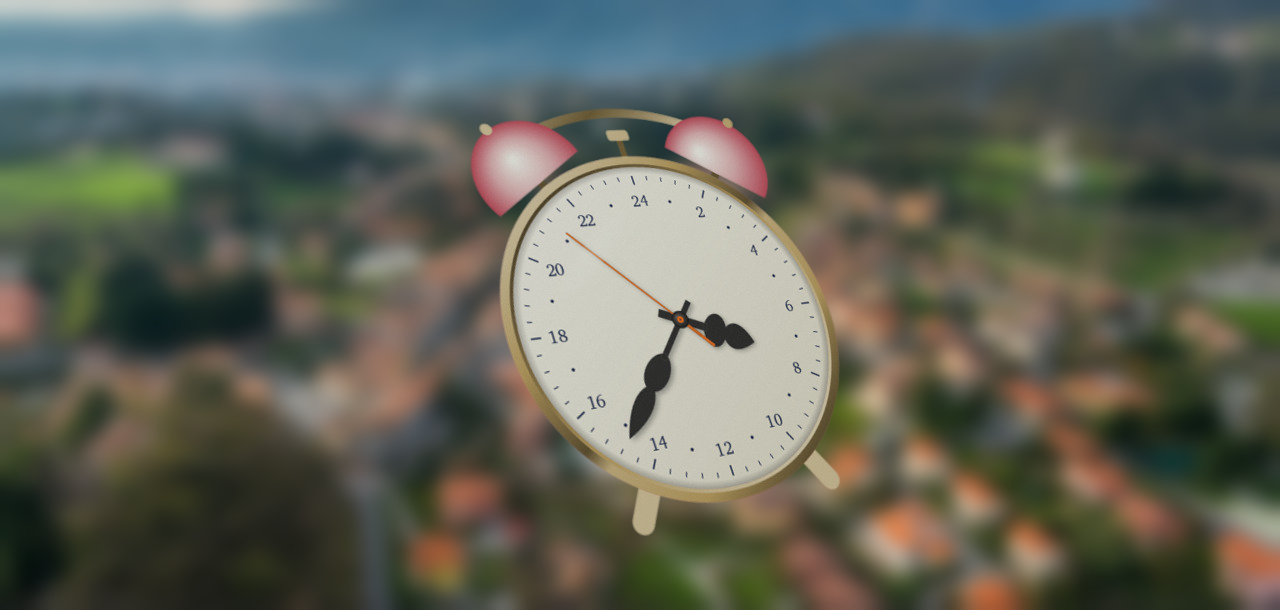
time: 7:36:53
